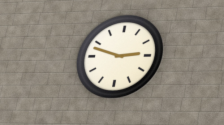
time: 2:48
